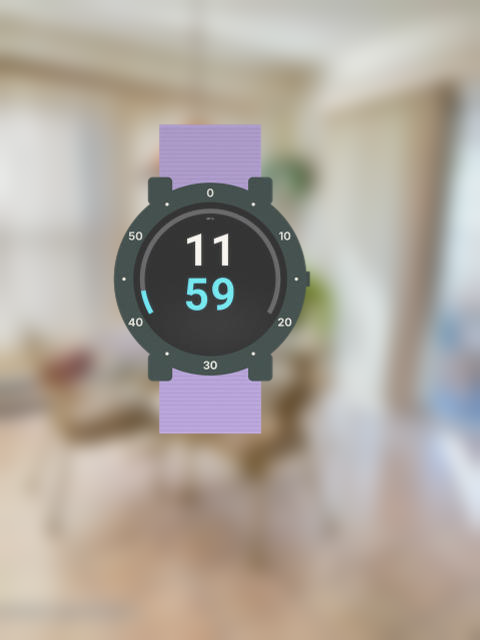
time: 11:59
